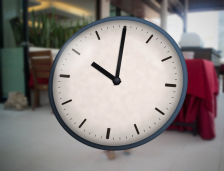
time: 10:00
